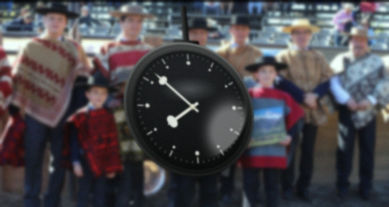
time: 7:52
